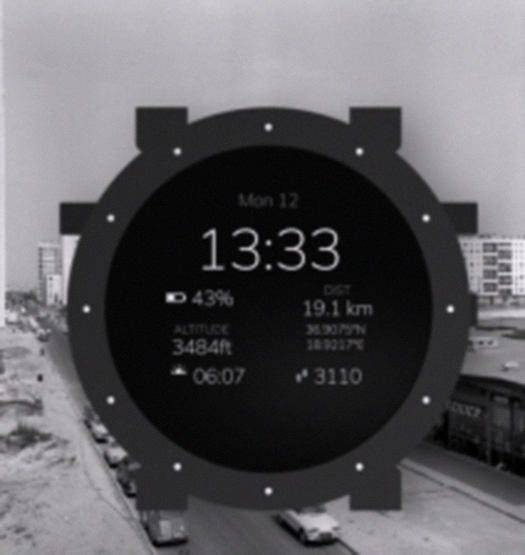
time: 13:33
